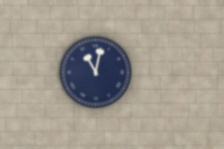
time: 11:02
